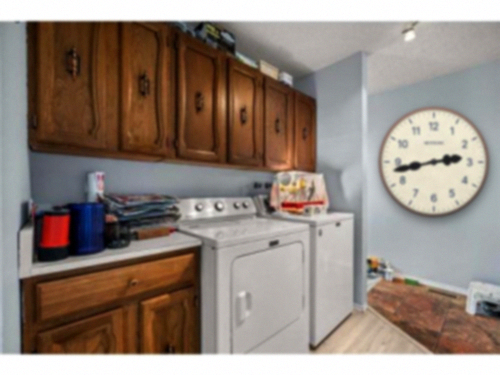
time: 2:43
